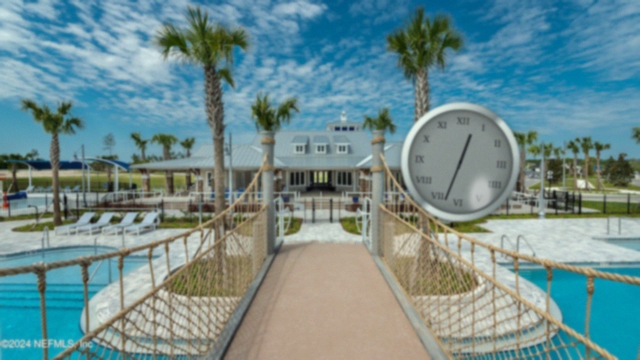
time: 12:33
